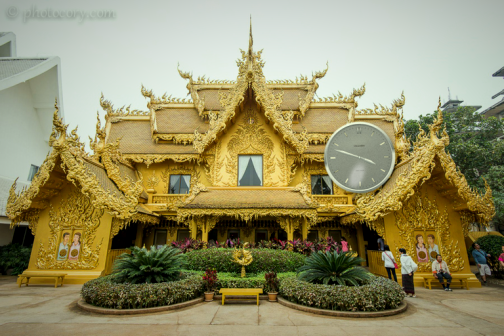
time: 3:48
